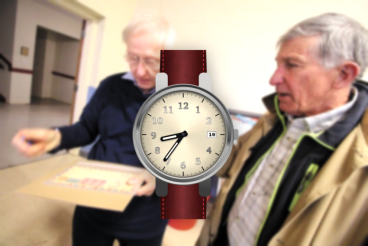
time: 8:36
